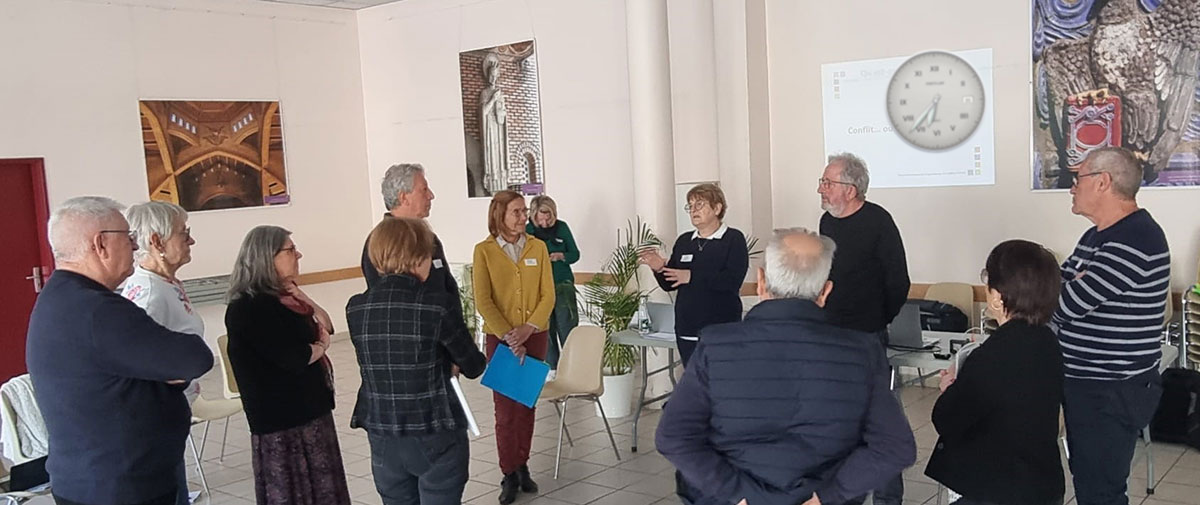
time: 6:37
